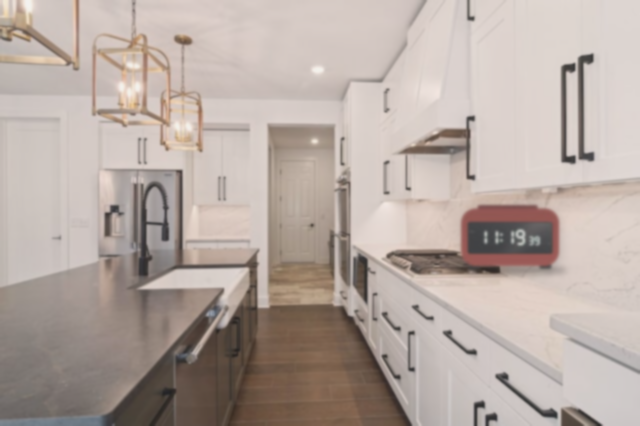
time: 11:19
